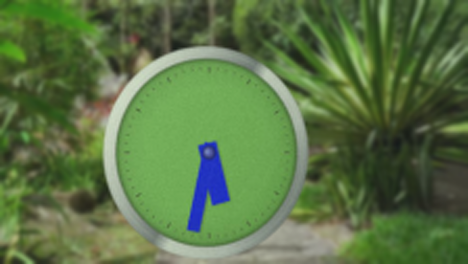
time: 5:32
